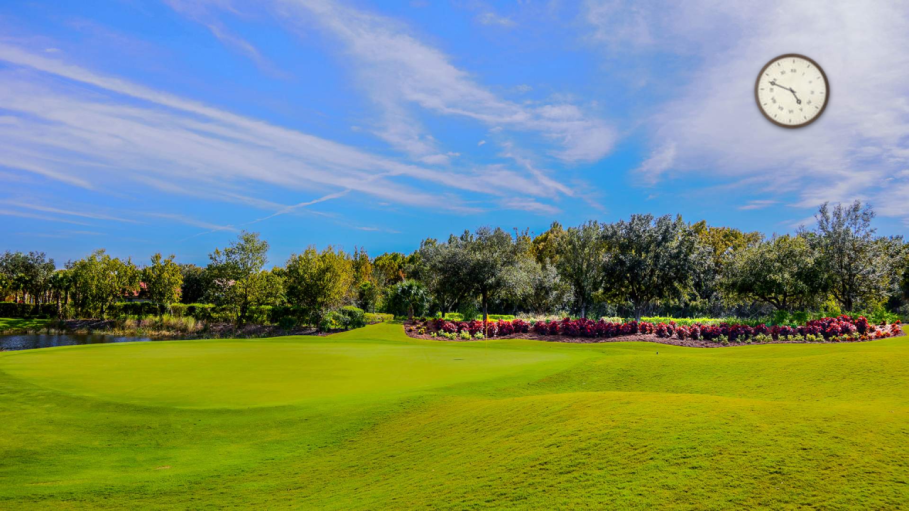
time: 4:48
